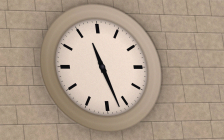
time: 11:27
